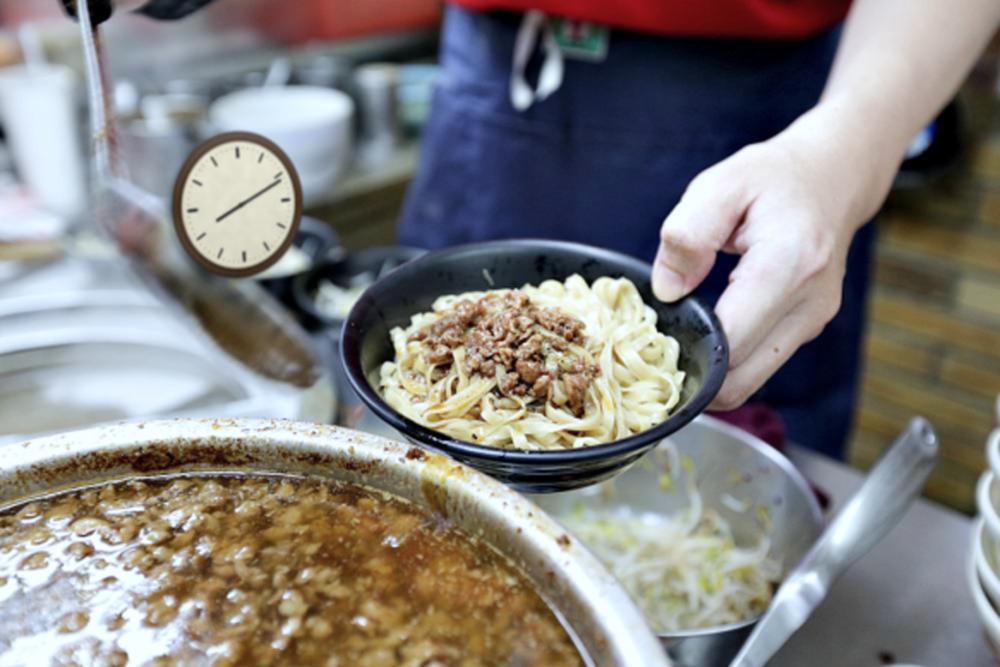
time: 8:11
